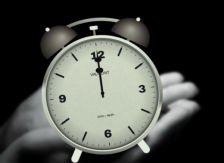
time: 12:00
